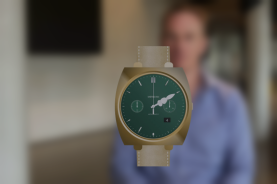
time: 2:10
